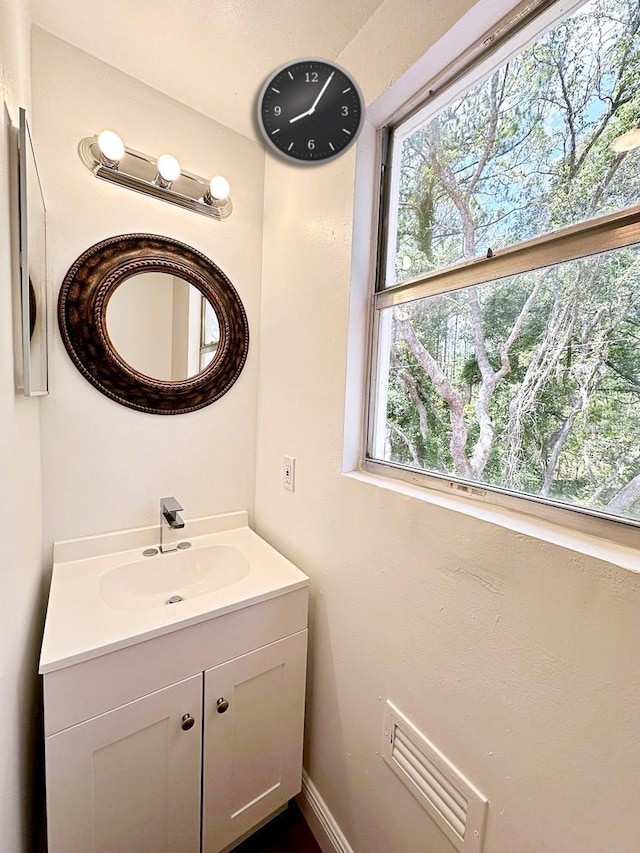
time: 8:05
